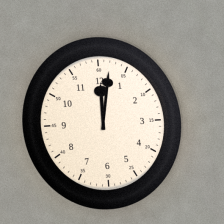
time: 12:02
